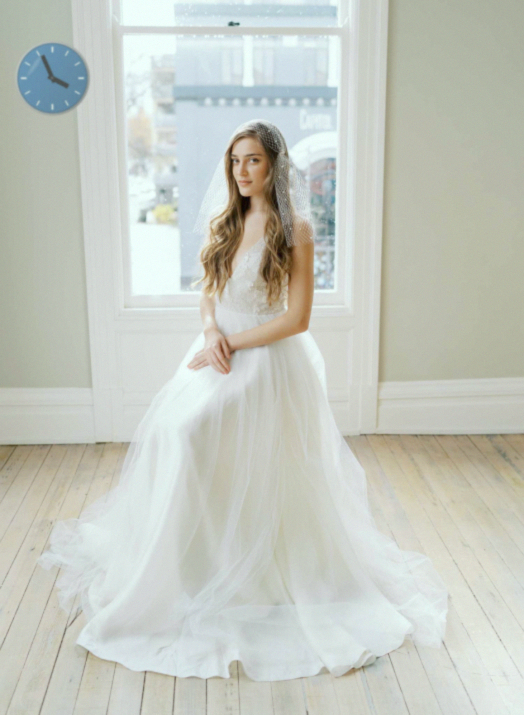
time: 3:56
